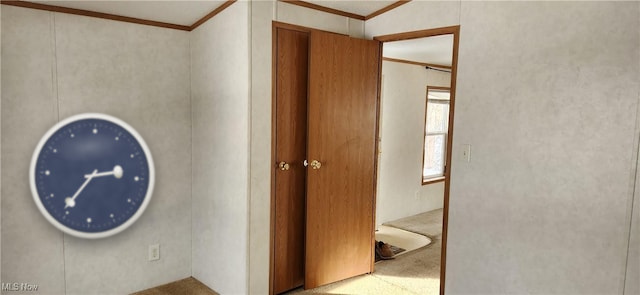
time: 2:36
